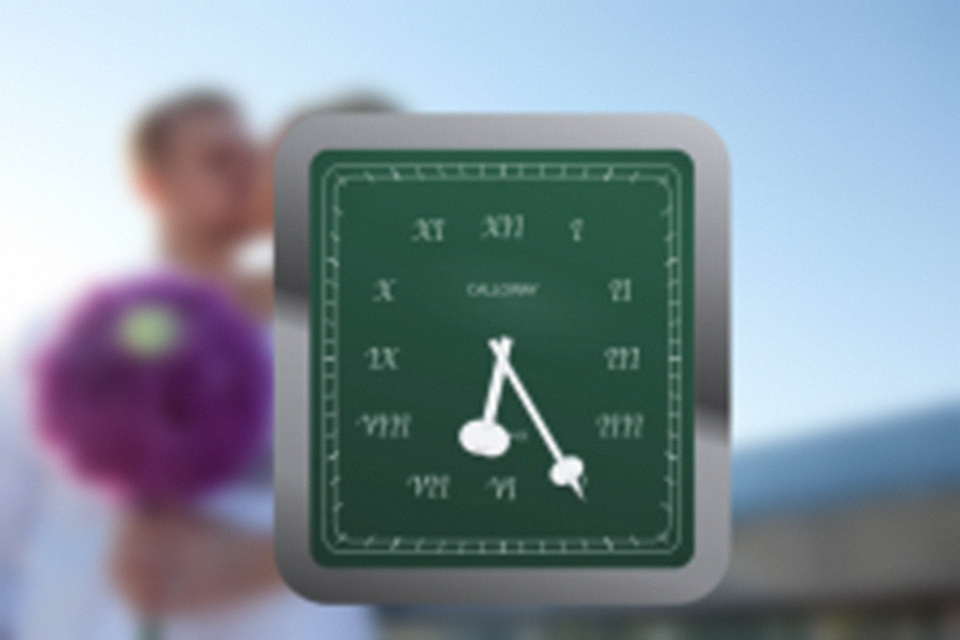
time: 6:25
